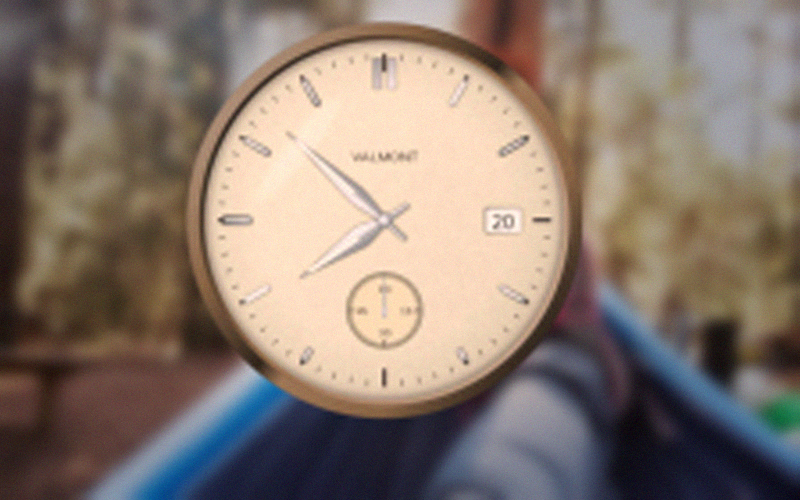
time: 7:52
